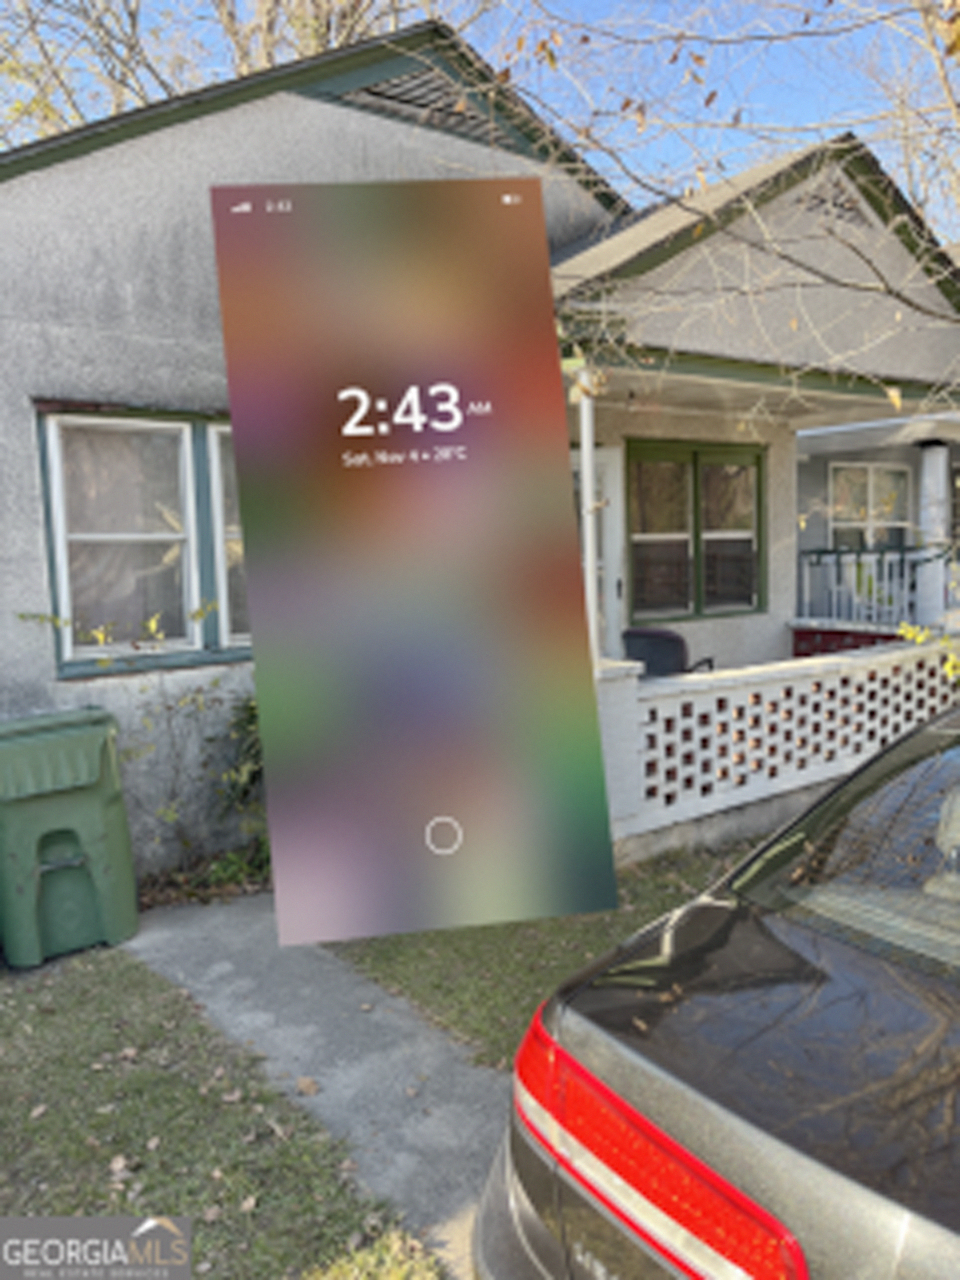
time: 2:43
